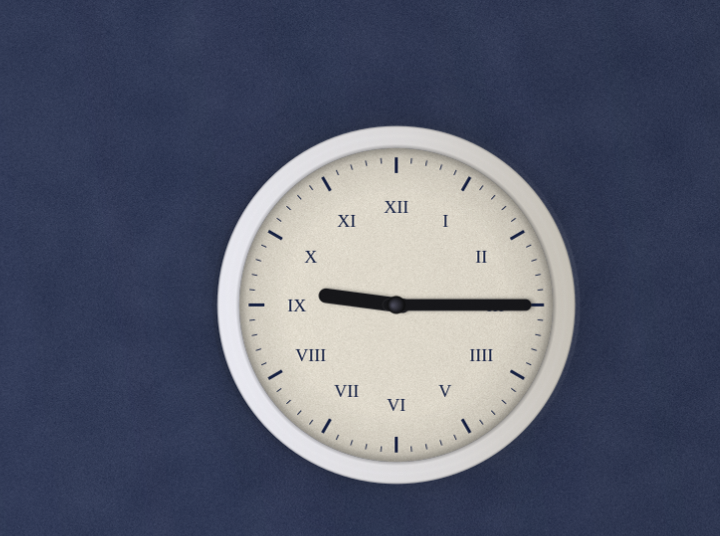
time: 9:15
